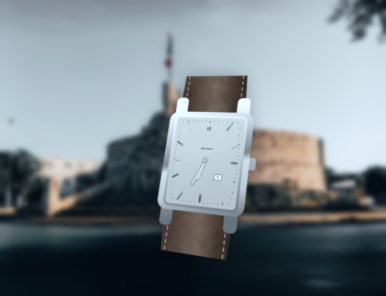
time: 6:34
